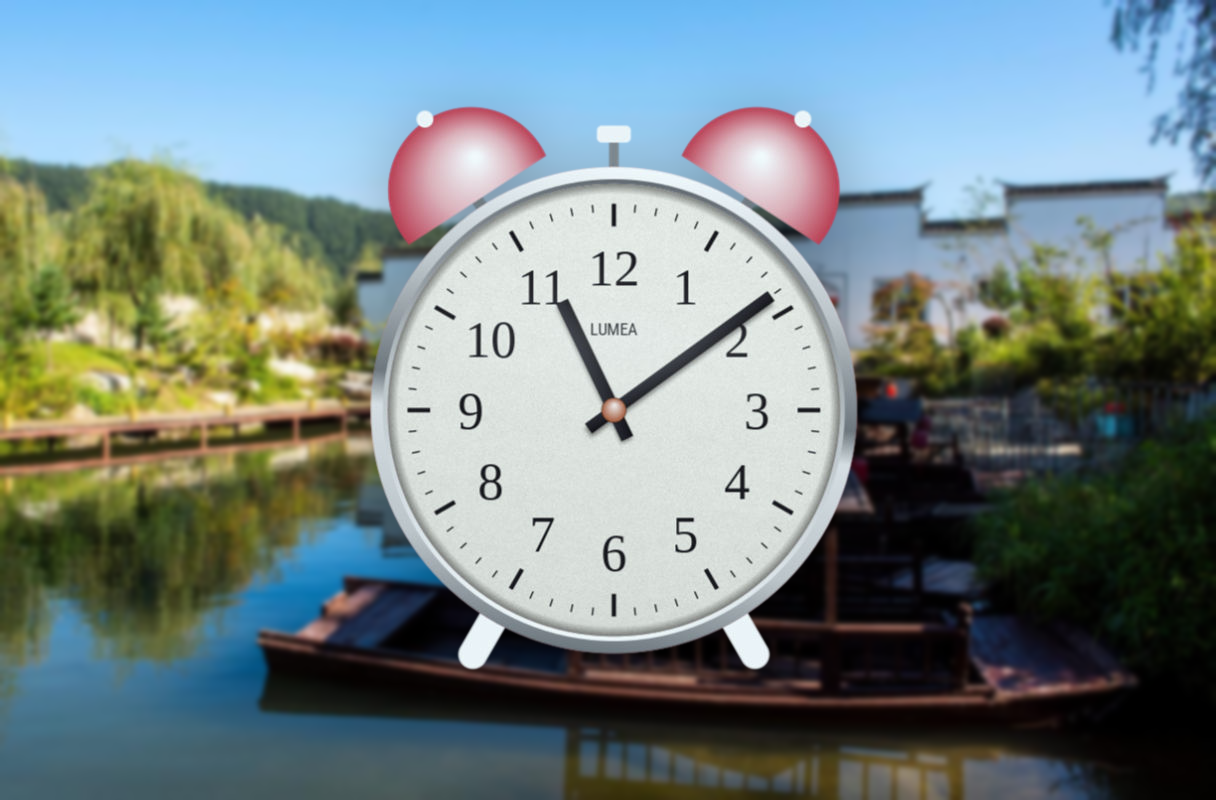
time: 11:09
